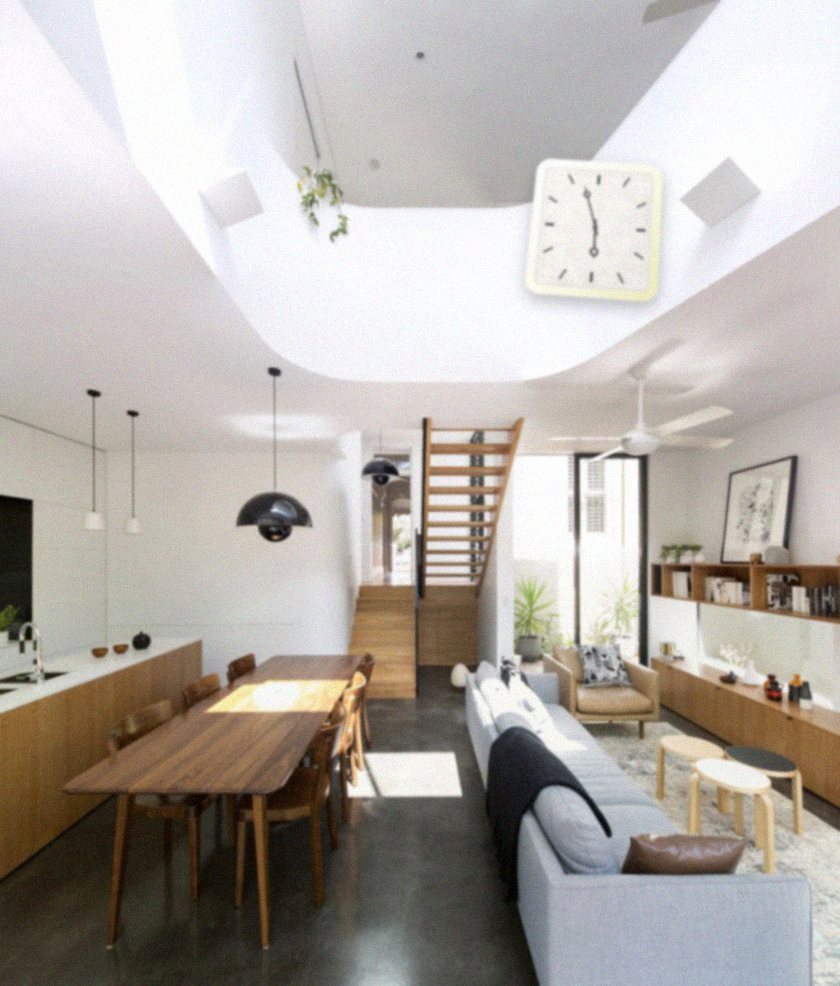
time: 5:57
